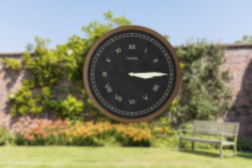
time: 3:15
